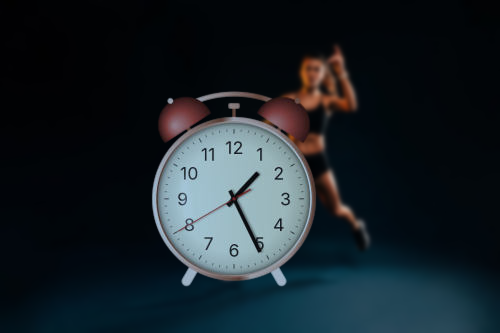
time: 1:25:40
